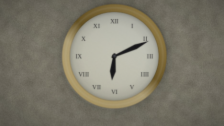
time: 6:11
